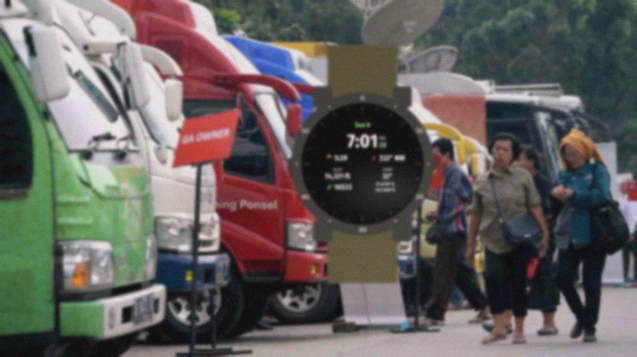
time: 7:01
